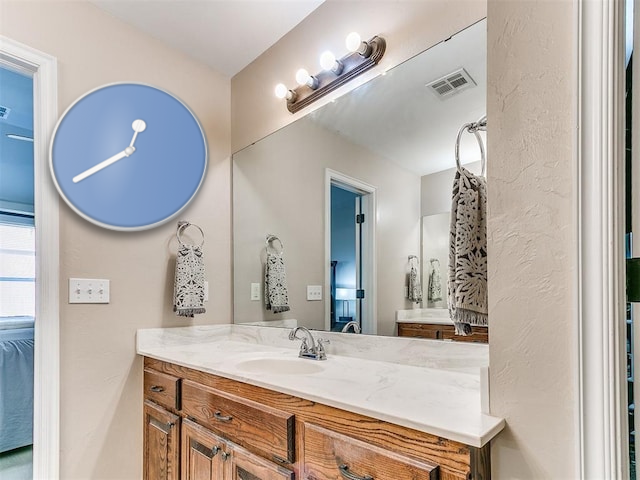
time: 12:40
